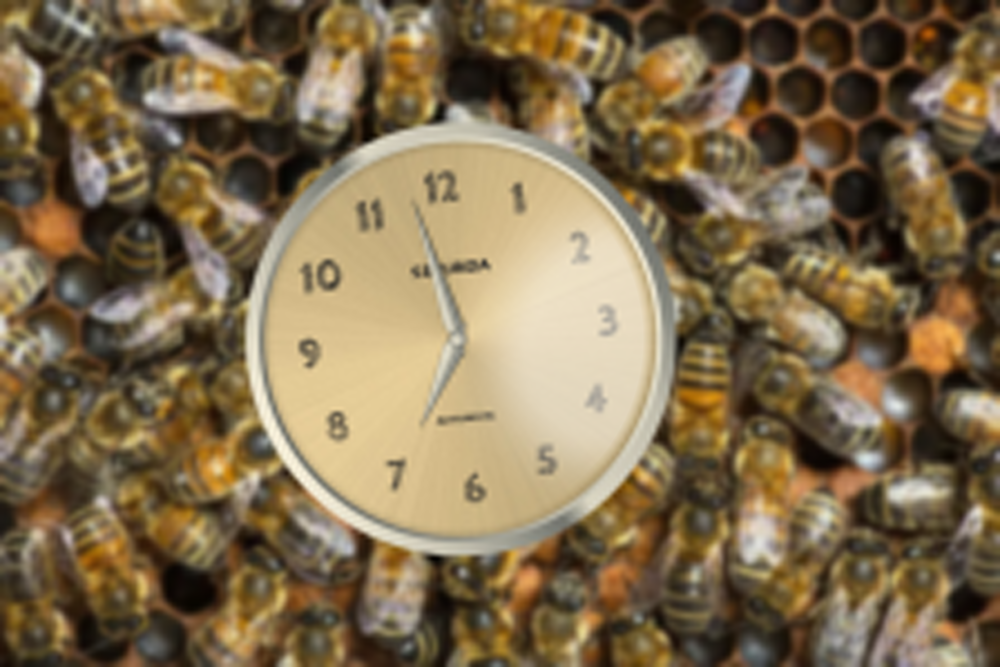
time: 6:58
